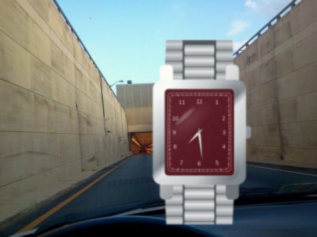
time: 7:29
